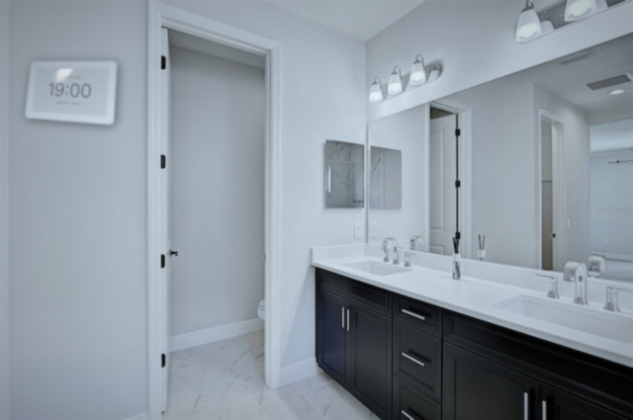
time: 19:00
